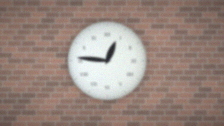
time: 12:46
